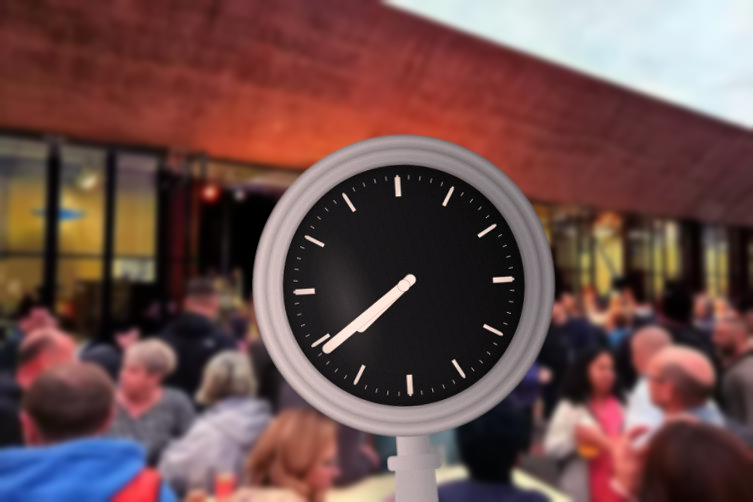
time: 7:39
